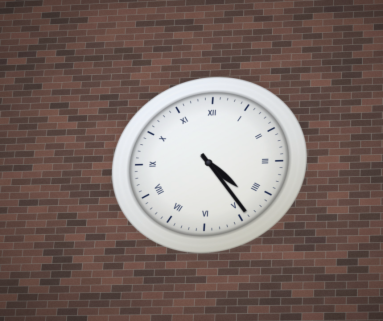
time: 4:24
